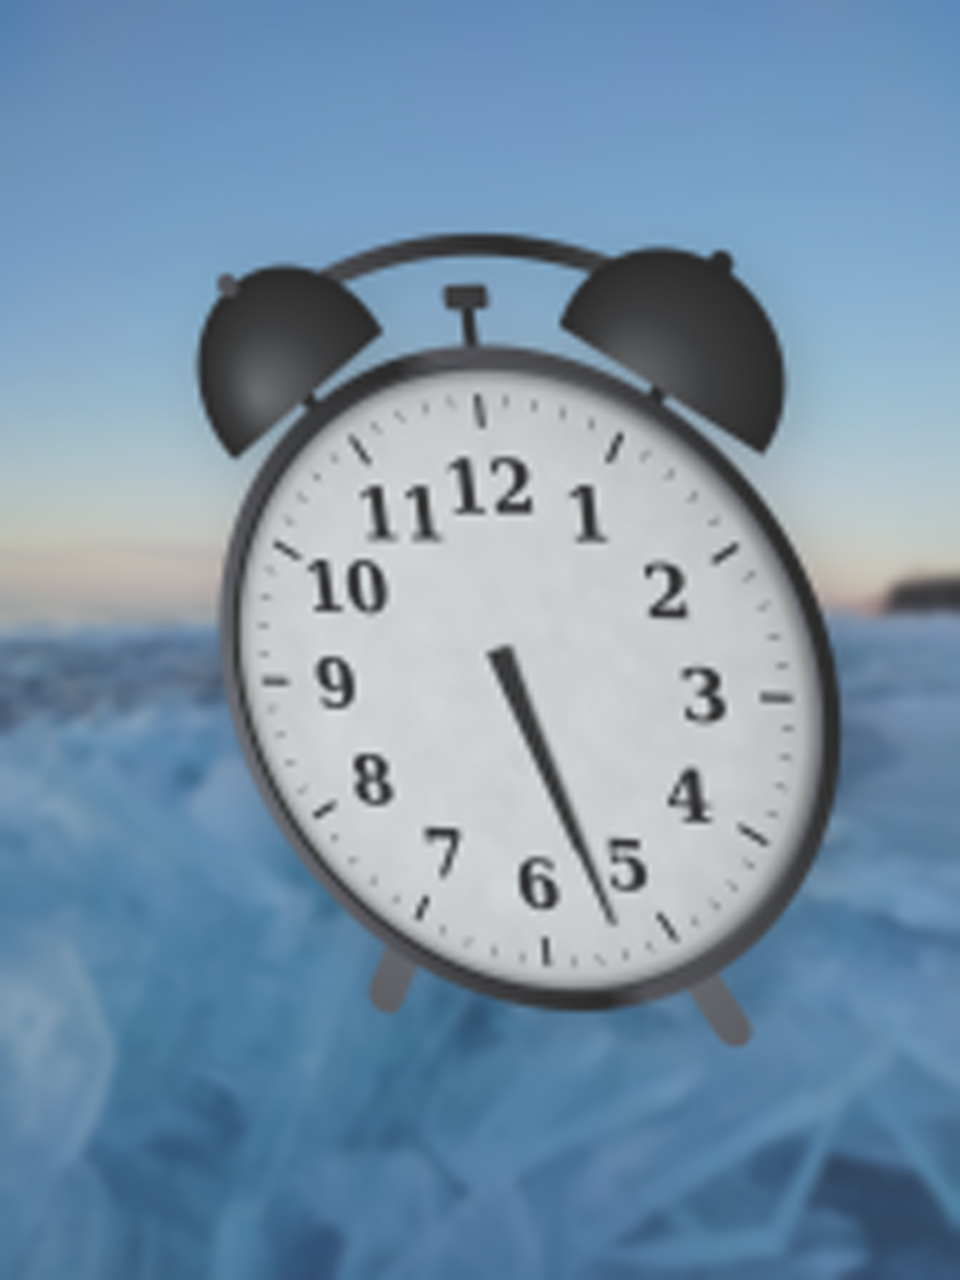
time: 5:27
